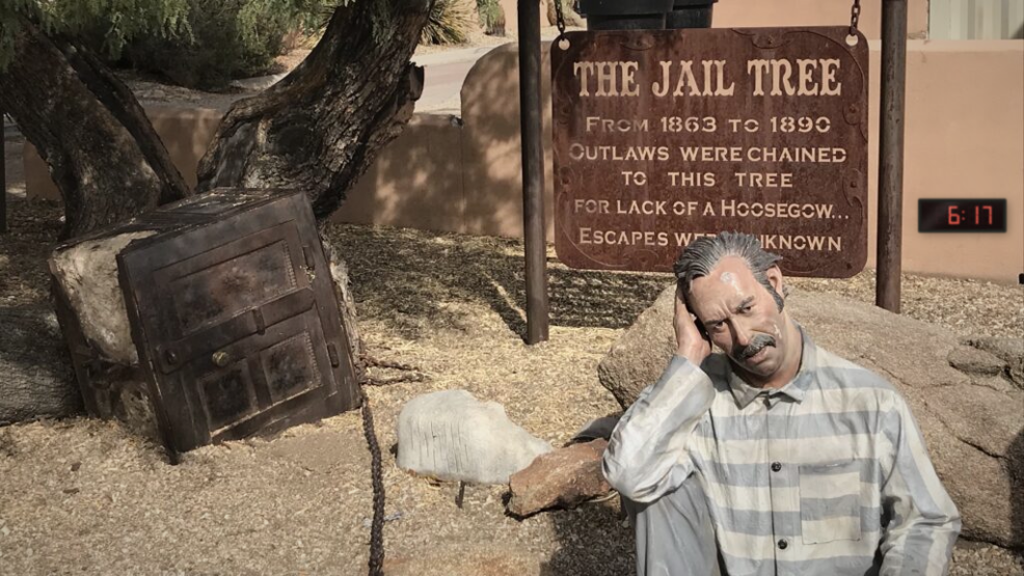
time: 6:17
